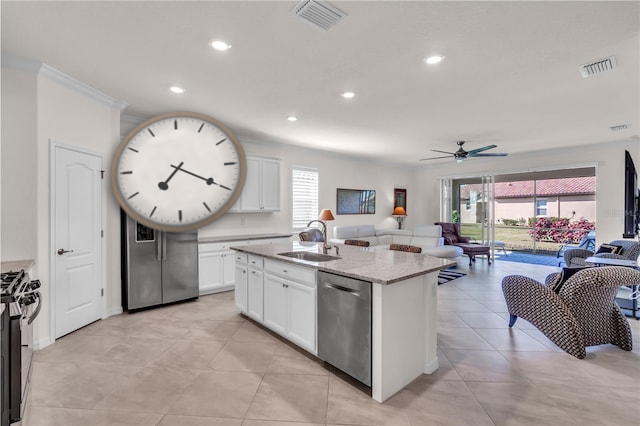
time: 7:20
